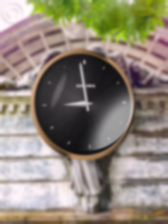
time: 8:59
